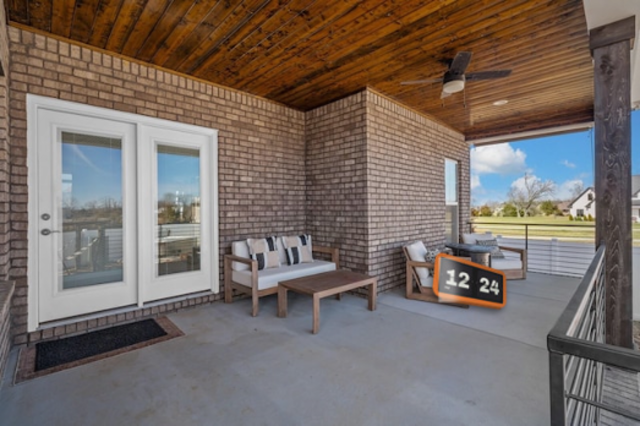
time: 12:24
